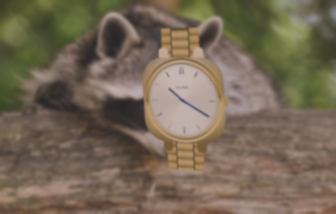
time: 10:20
